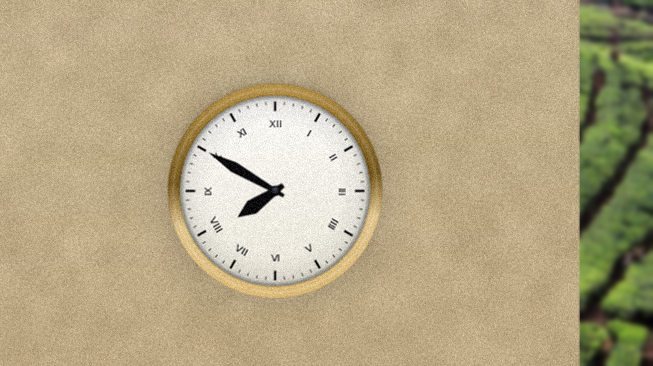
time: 7:50
